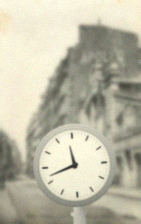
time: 11:42
